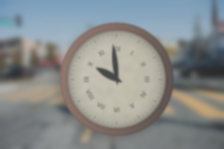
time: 9:59
